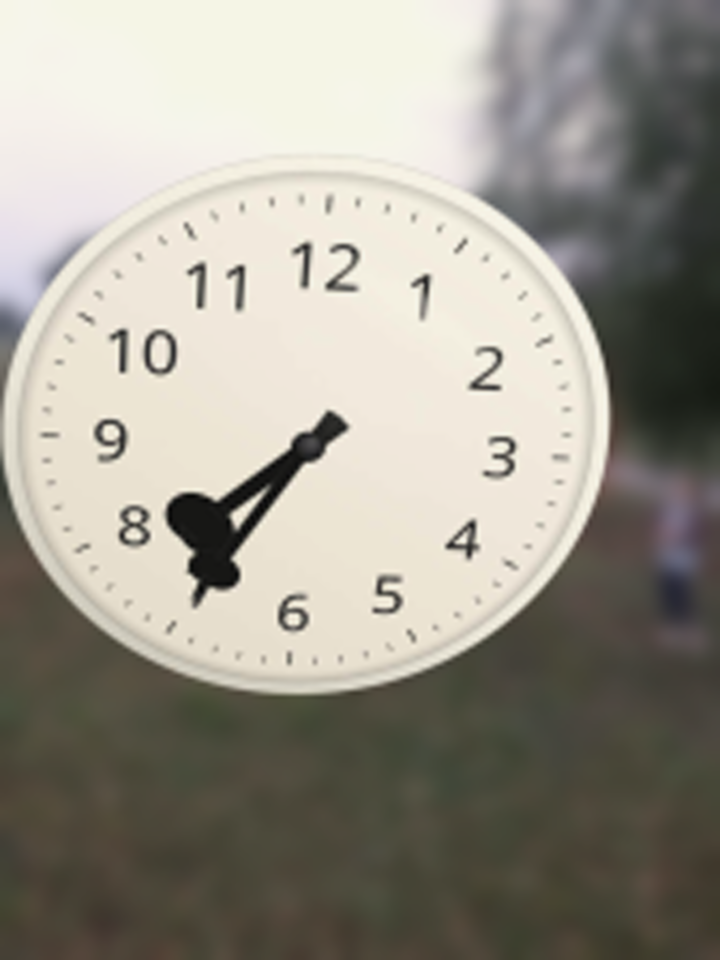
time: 7:35
